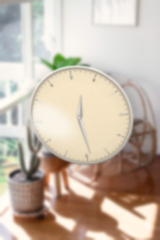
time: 12:29
